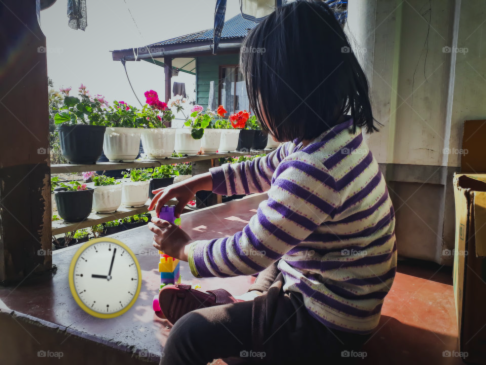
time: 9:02
